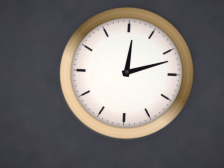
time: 12:12
